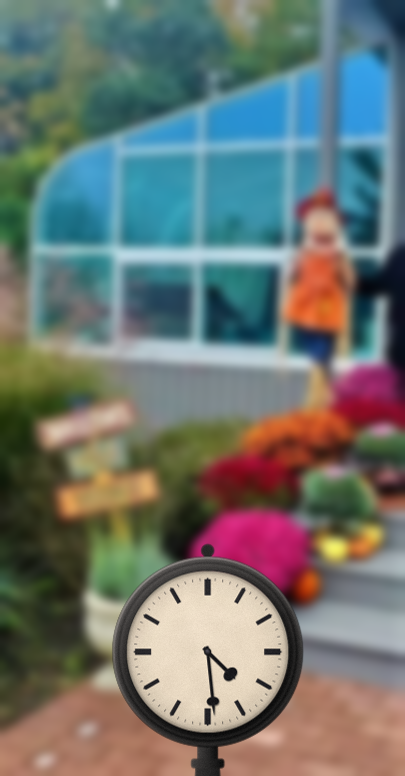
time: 4:29
